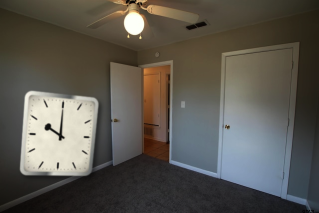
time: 10:00
